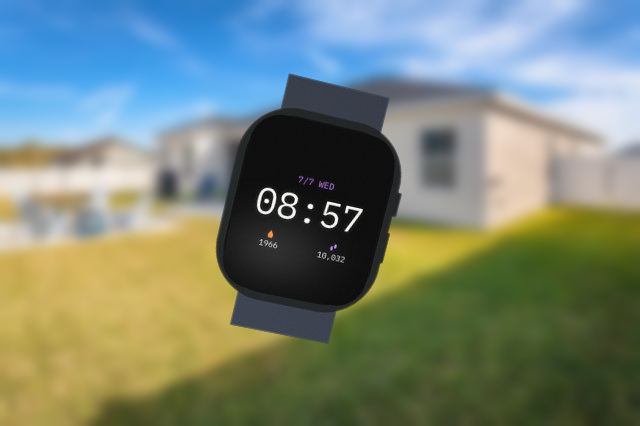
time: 8:57
